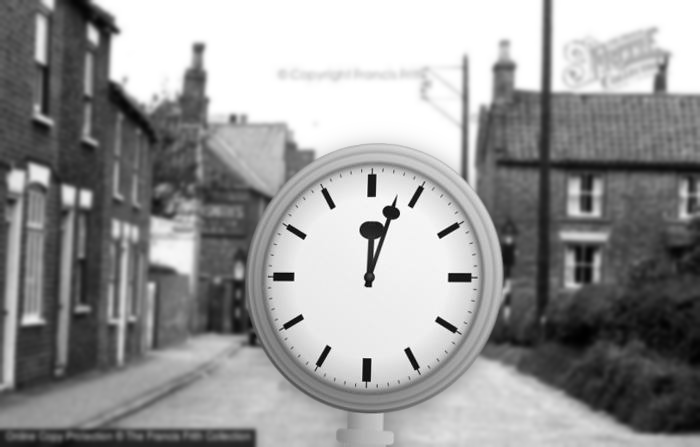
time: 12:03
